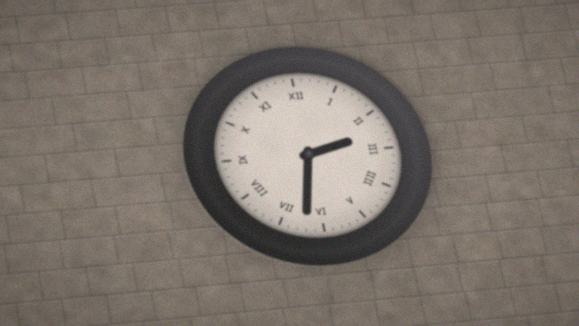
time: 2:32
